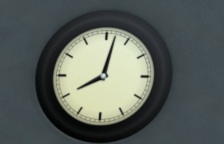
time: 8:02
